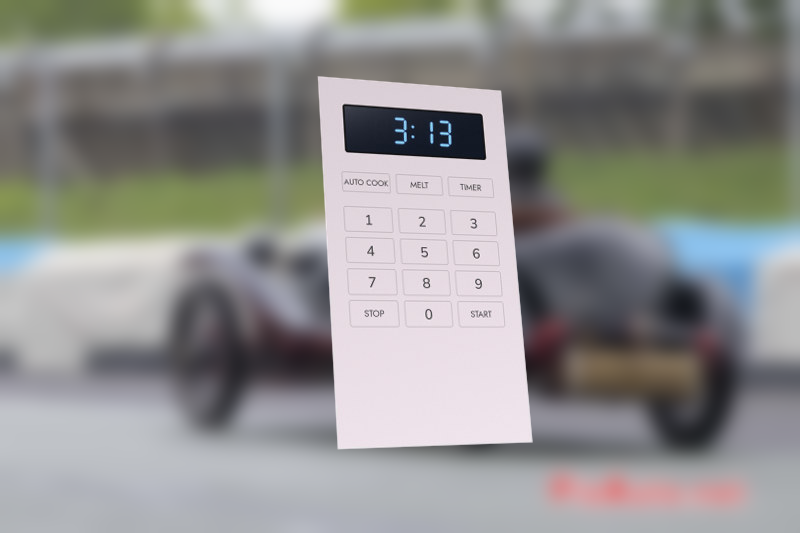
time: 3:13
